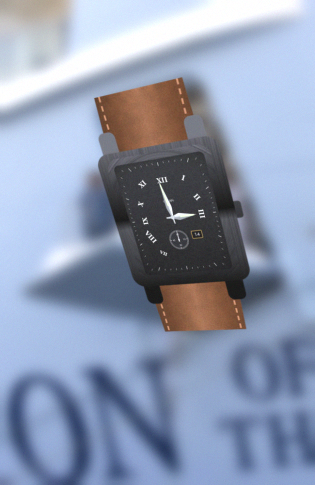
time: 2:59
